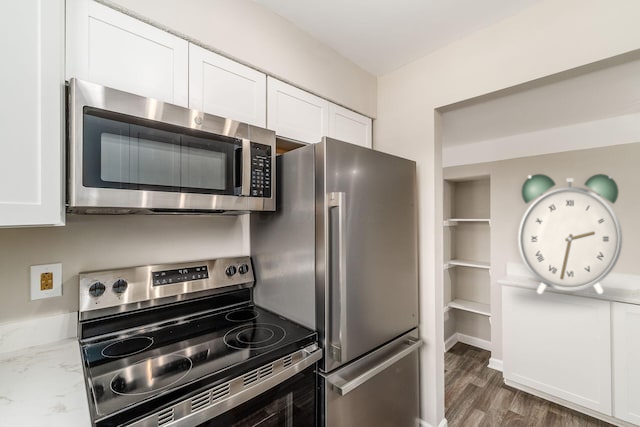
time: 2:32
